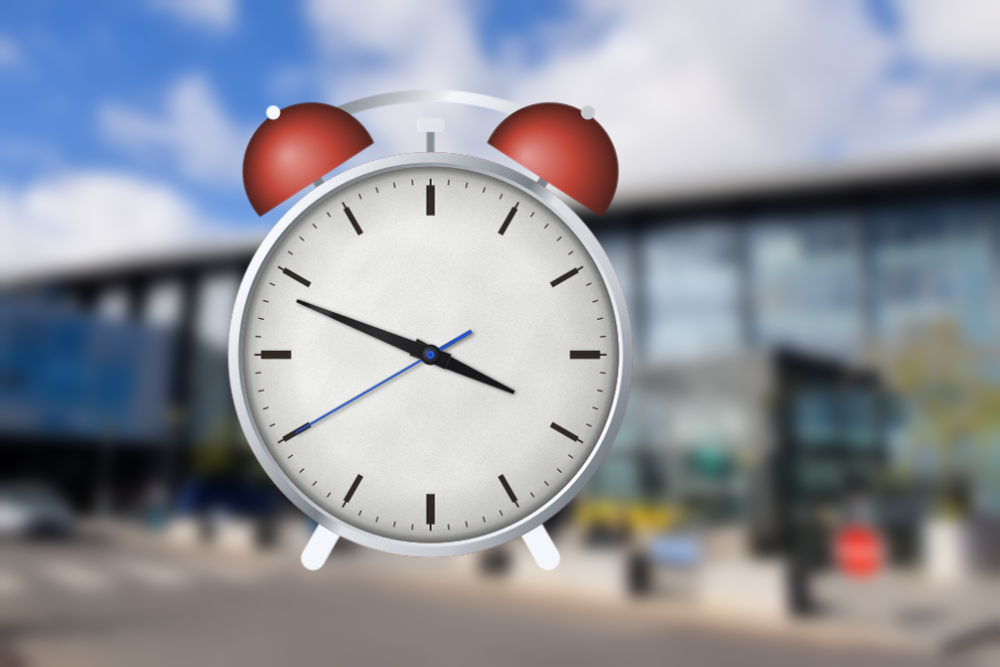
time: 3:48:40
